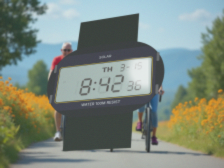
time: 8:42:36
